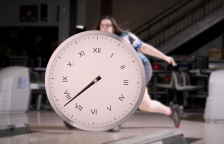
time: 7:38
